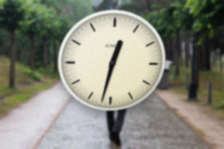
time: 12:32
